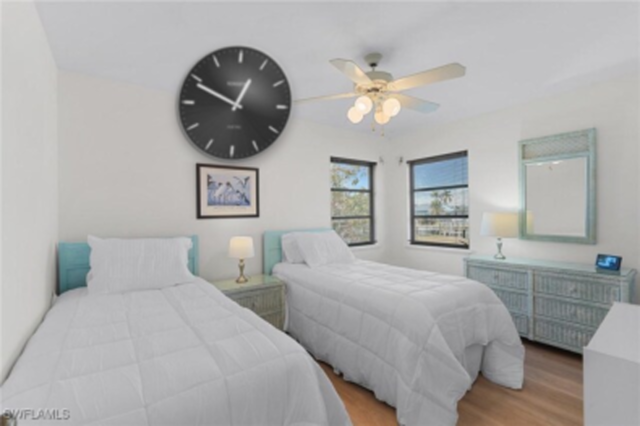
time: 12:49
